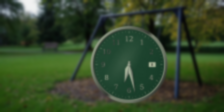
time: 6:28
